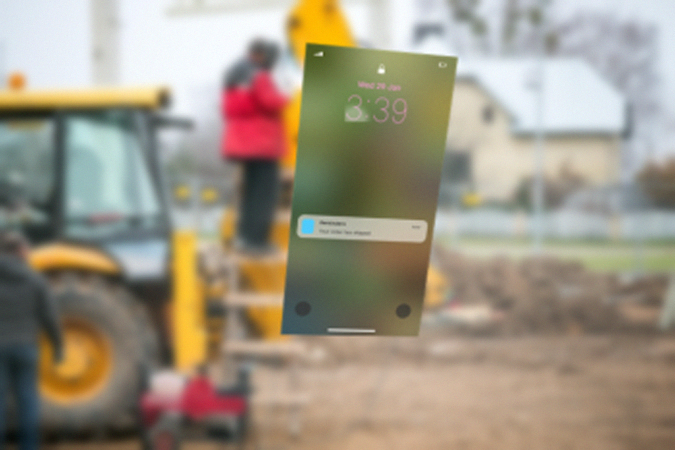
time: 3:39
